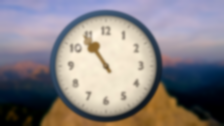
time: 10:54
